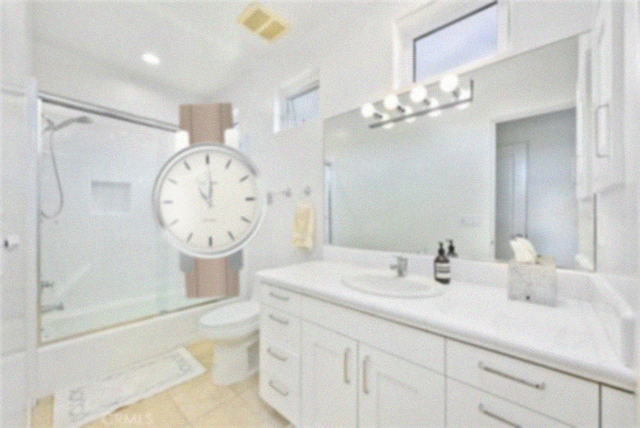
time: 11:00
